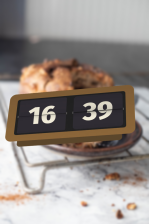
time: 16:39
